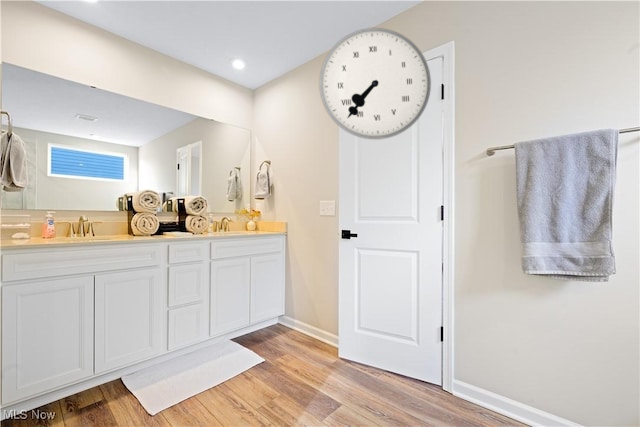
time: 7:37
